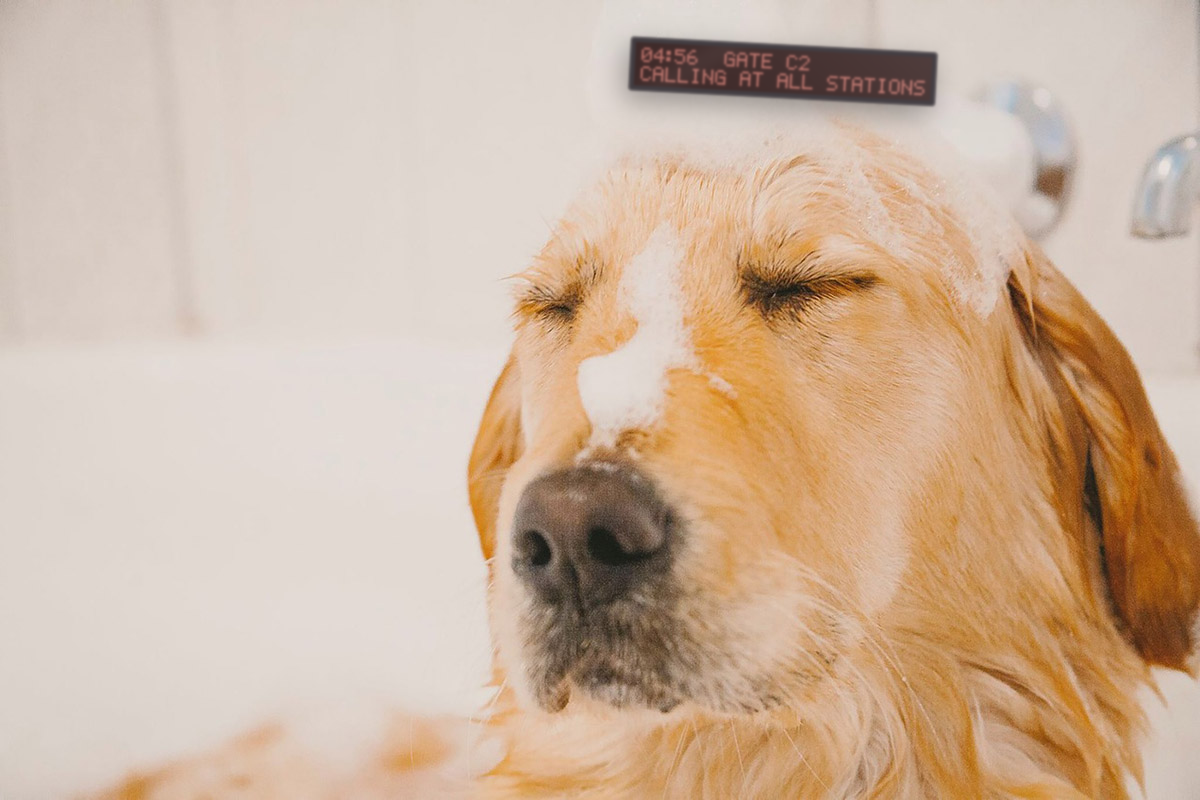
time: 4:56
